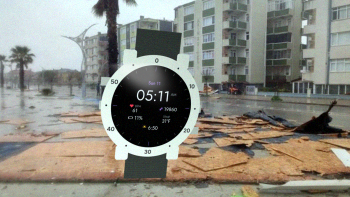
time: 5:11
